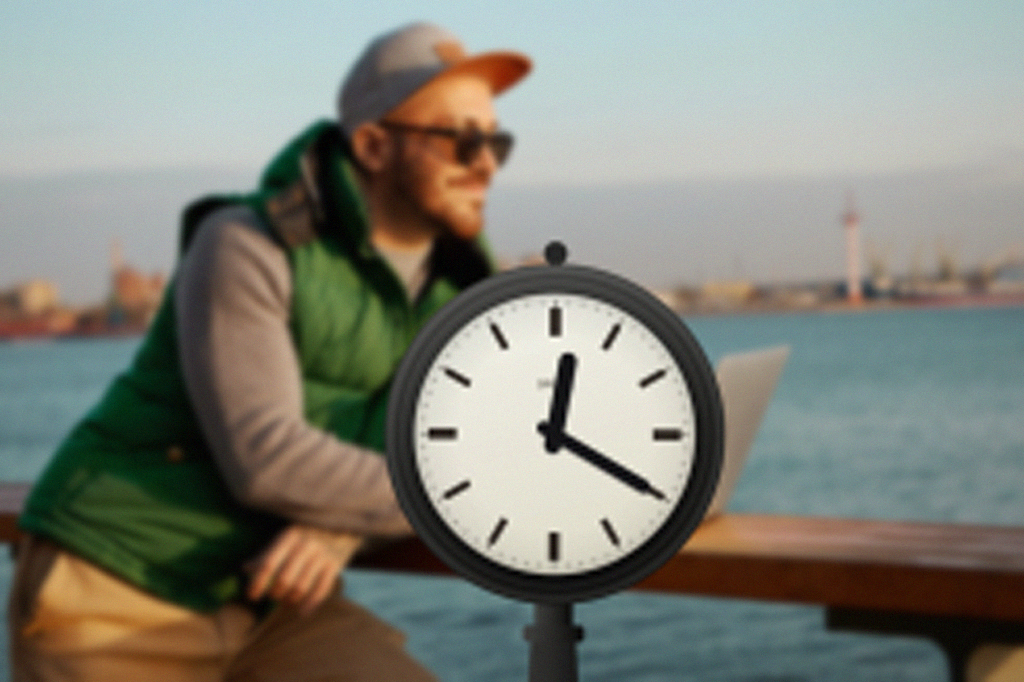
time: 12:20
